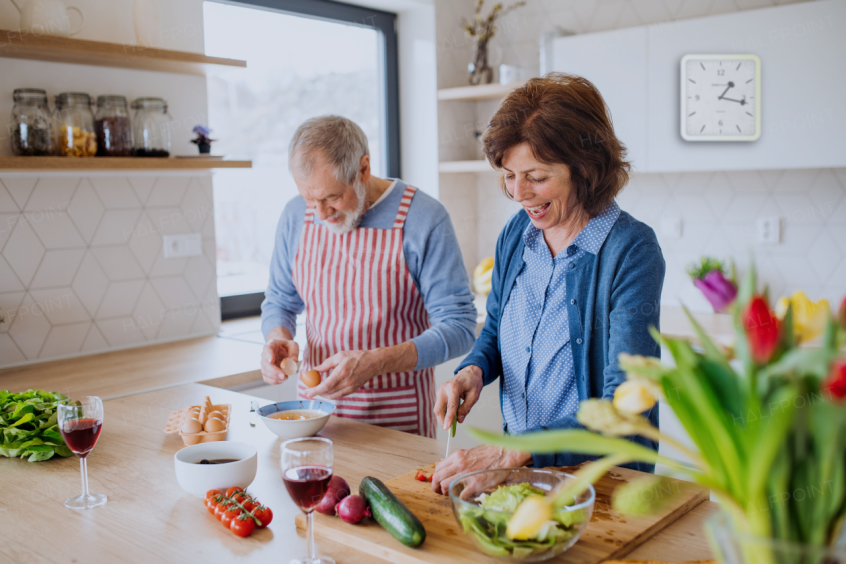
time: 1:17
